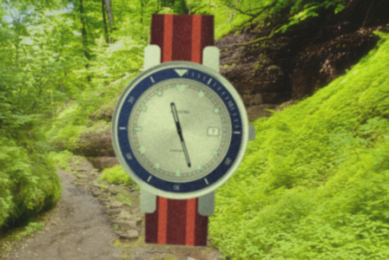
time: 11:27
